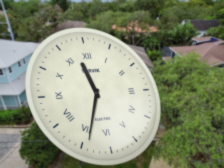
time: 11:34
